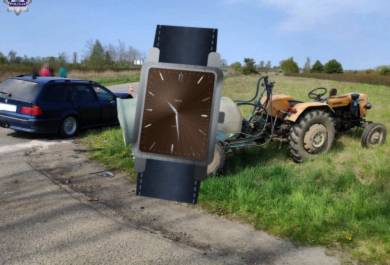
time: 10:28
